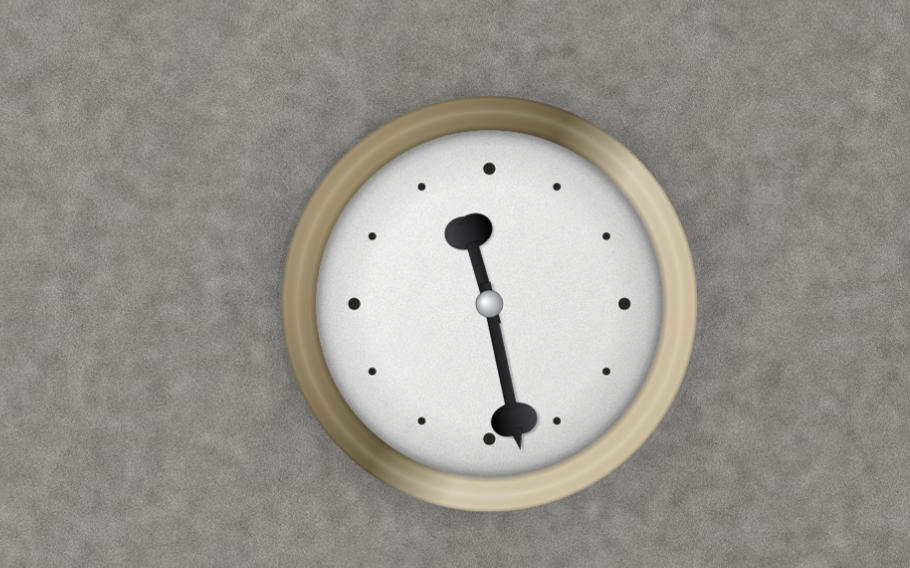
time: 11:28
